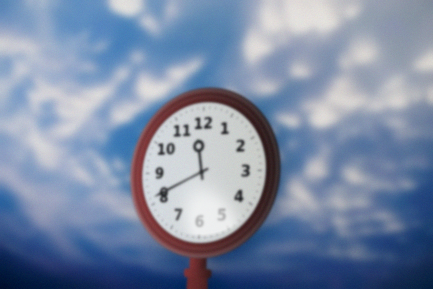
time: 11:41
